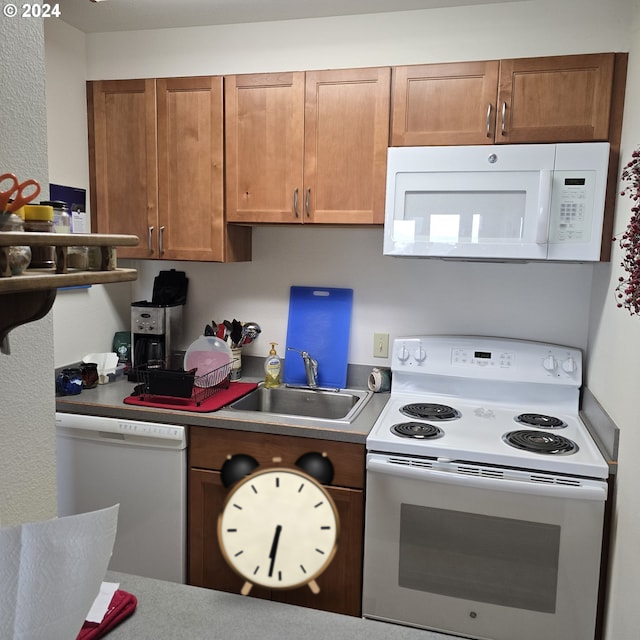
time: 6:32
